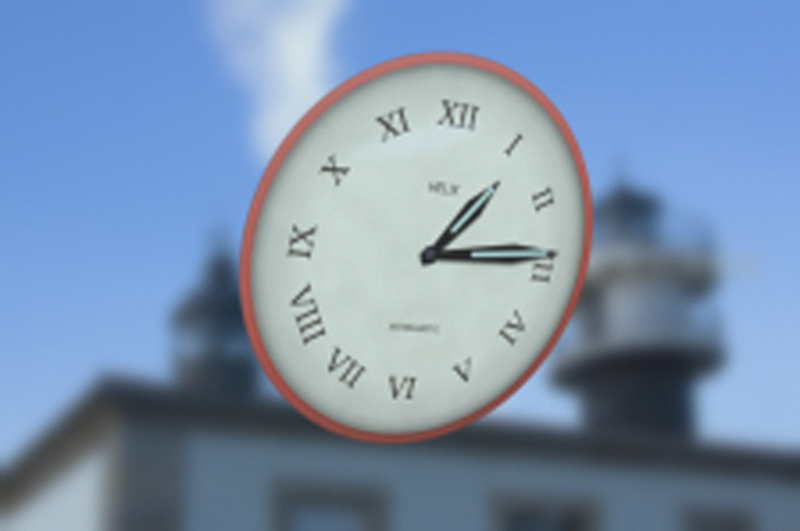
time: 1:14
